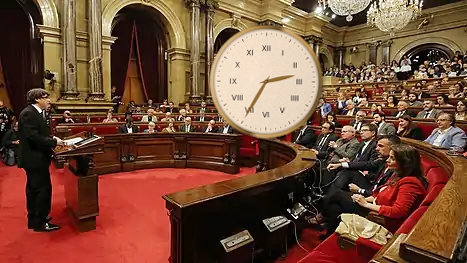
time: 2:35
